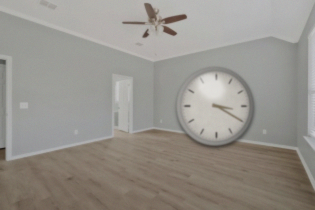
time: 3:20
